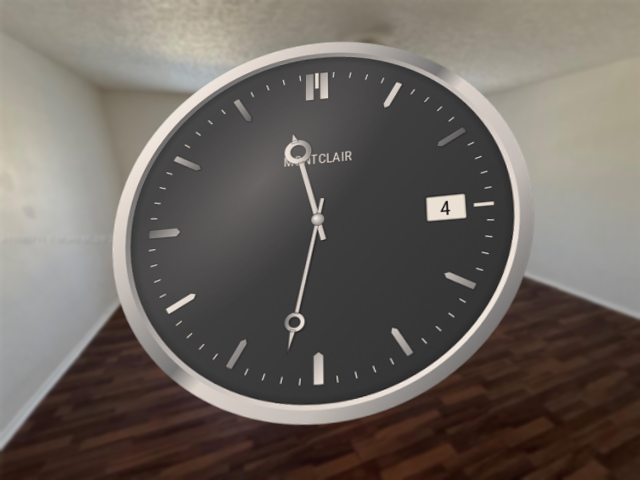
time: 11:32
